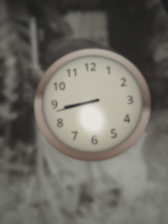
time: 8:43
